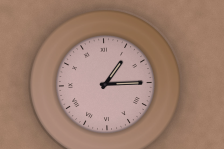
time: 1:15
